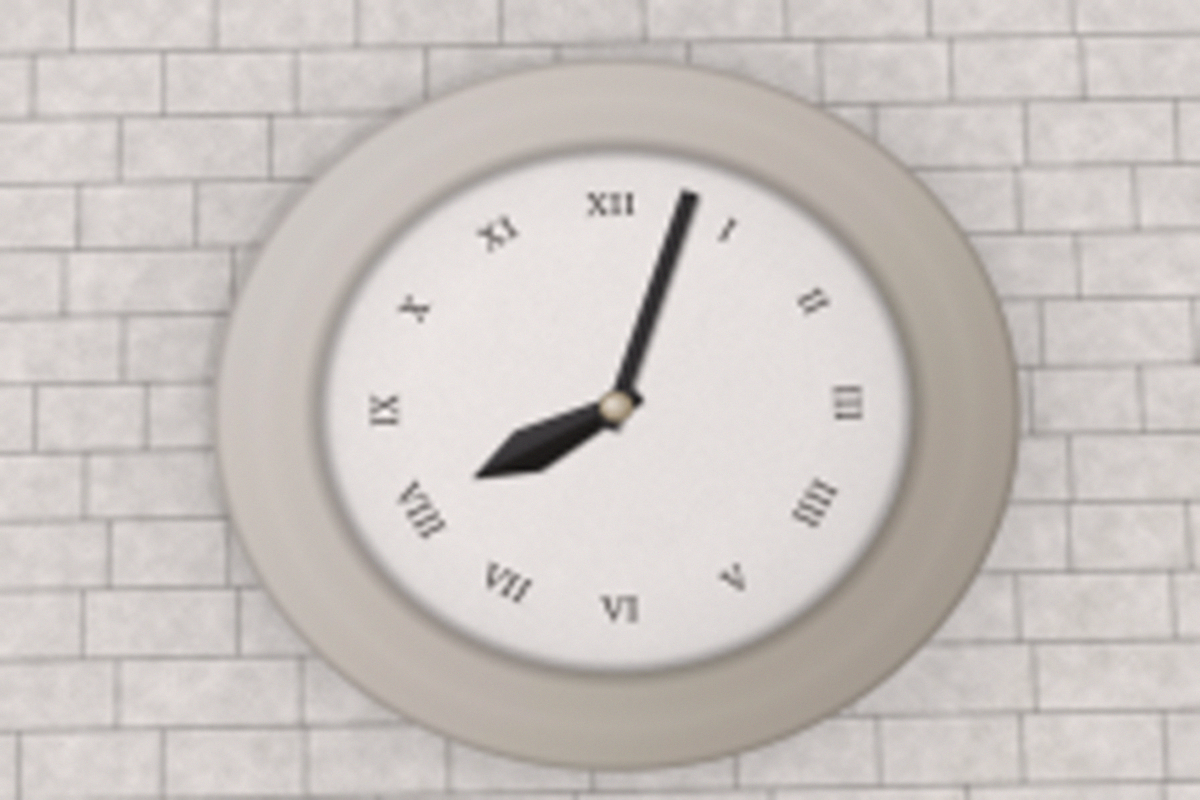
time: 8:03
